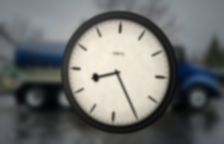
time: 8:25
